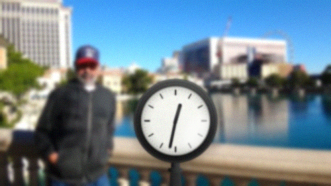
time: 12:32
